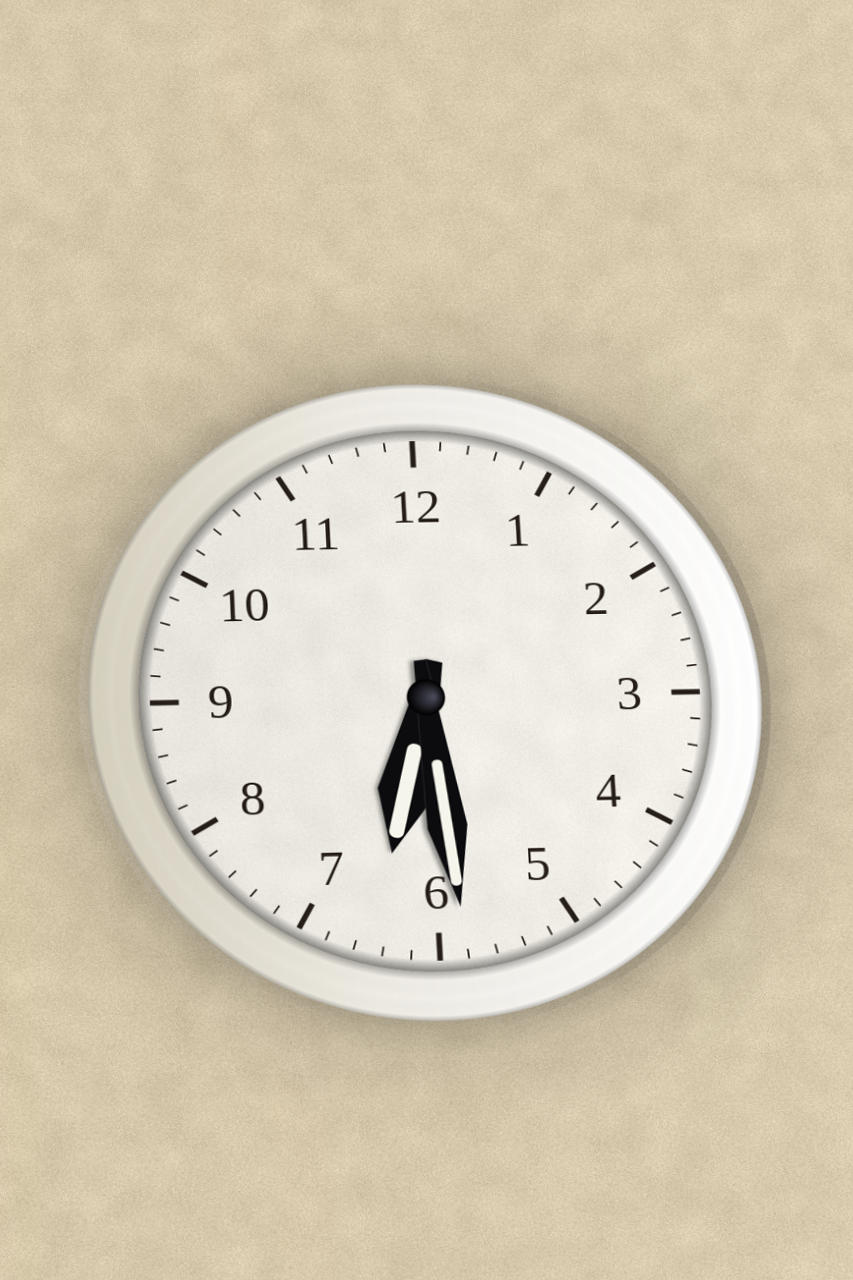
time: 6:29
